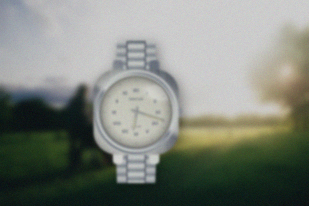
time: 6:18
